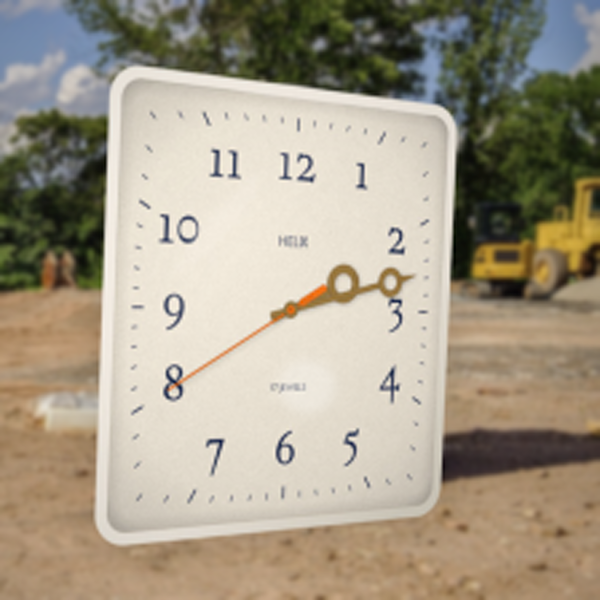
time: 2:12:40
